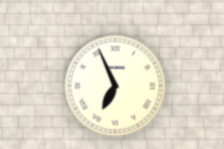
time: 6:56
